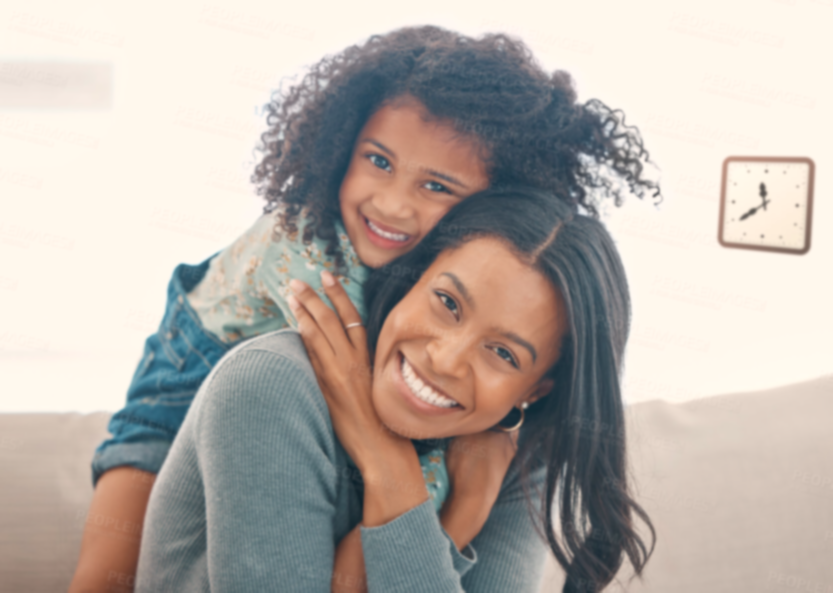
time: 11:39
